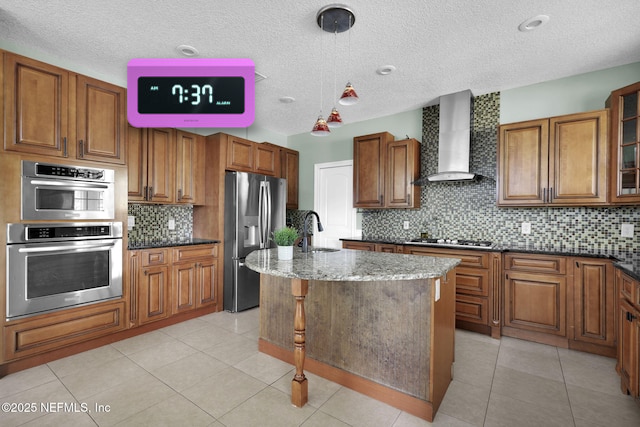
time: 7:37
